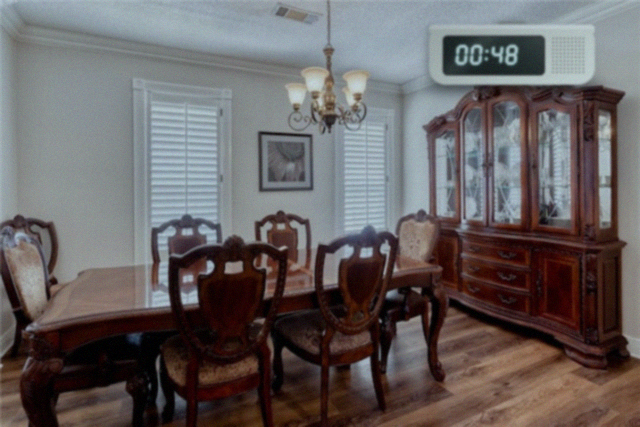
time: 0:48
